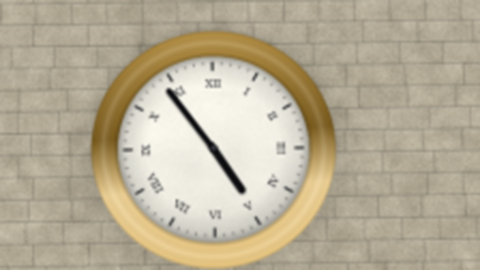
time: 4:54
